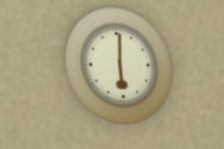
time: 6:01
